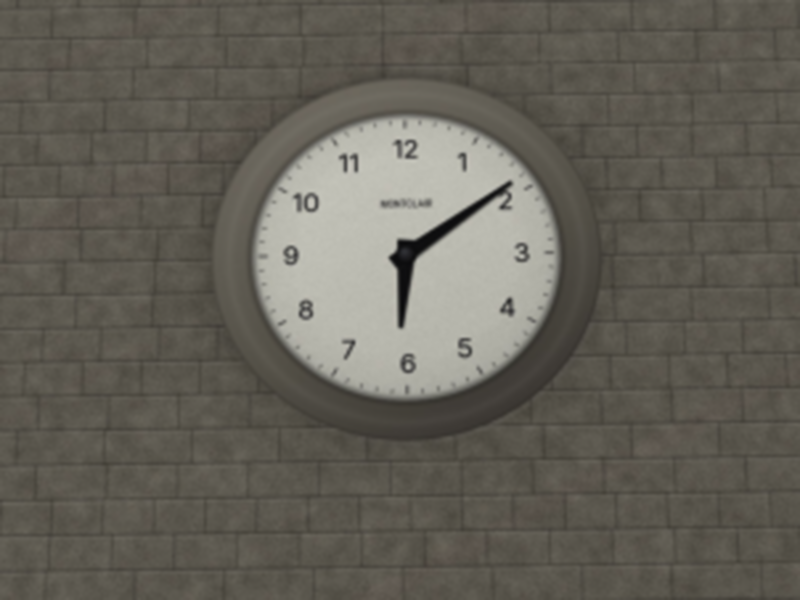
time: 6:09
